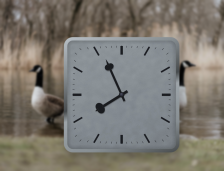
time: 7:56
